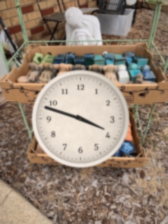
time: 3:48
